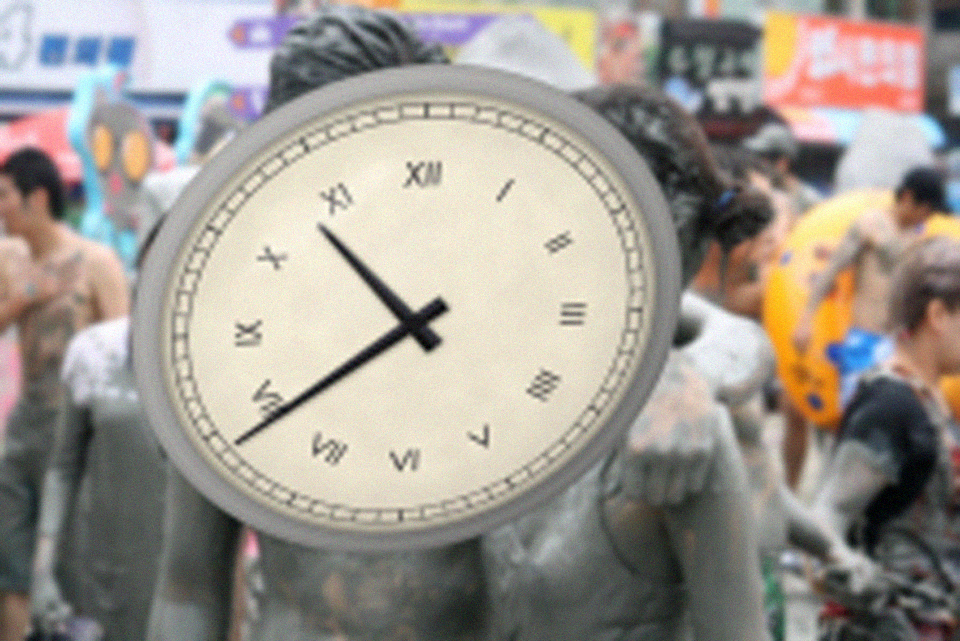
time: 10:39
